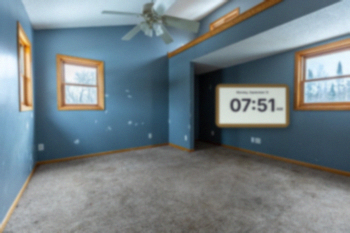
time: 7:51
